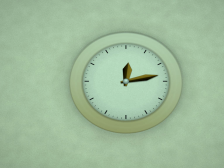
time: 12:13
